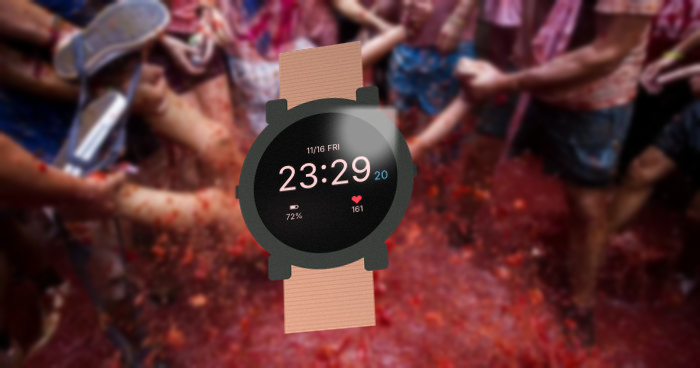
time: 23:29:20
